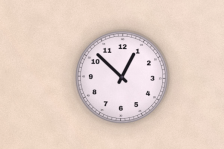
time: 12:52
